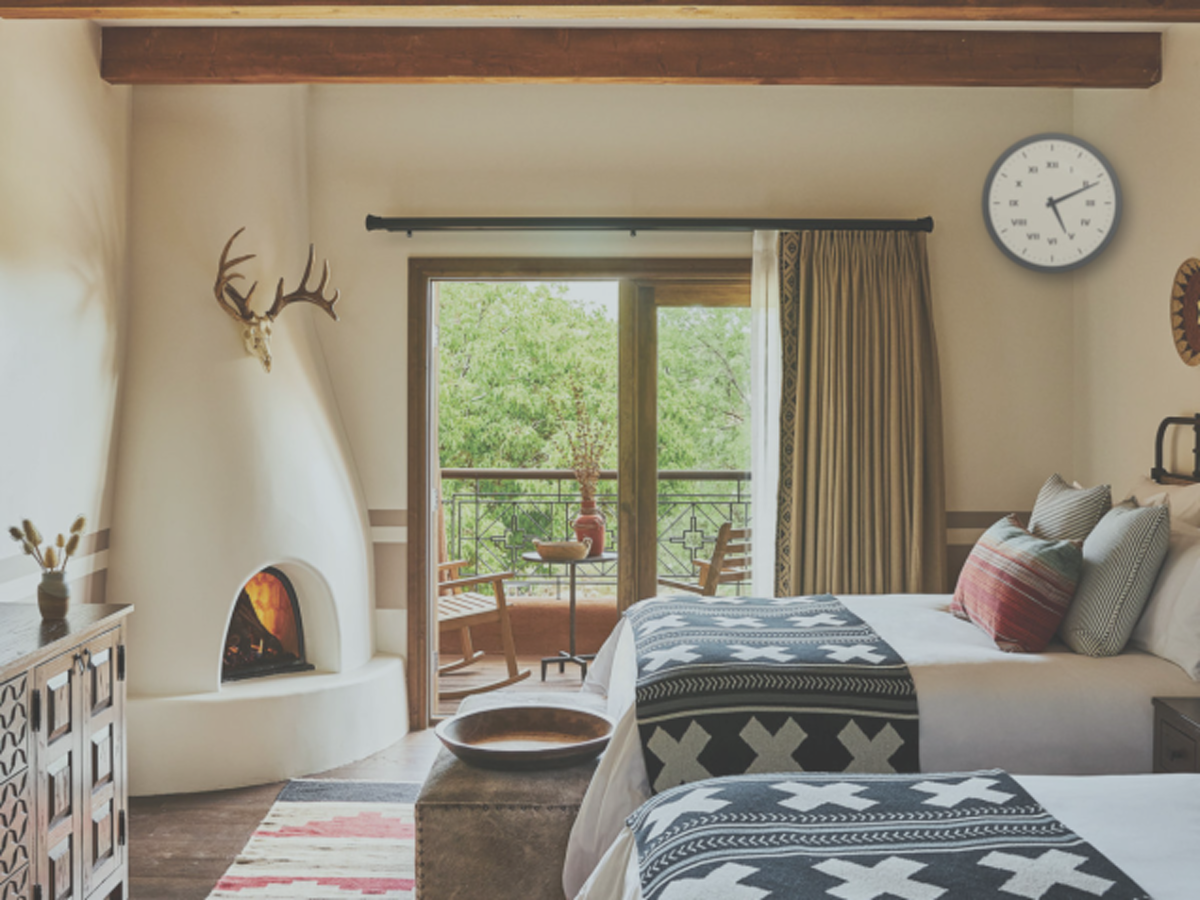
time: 5:11
